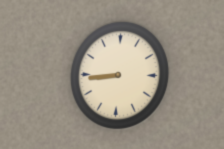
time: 8:44
